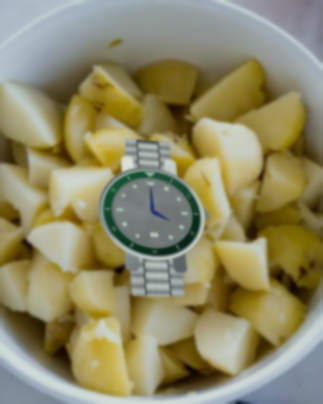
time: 4:00
